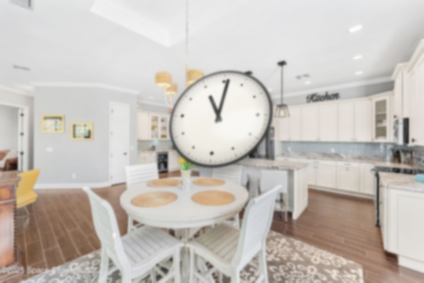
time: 11:01
